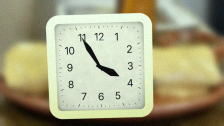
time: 3:55
